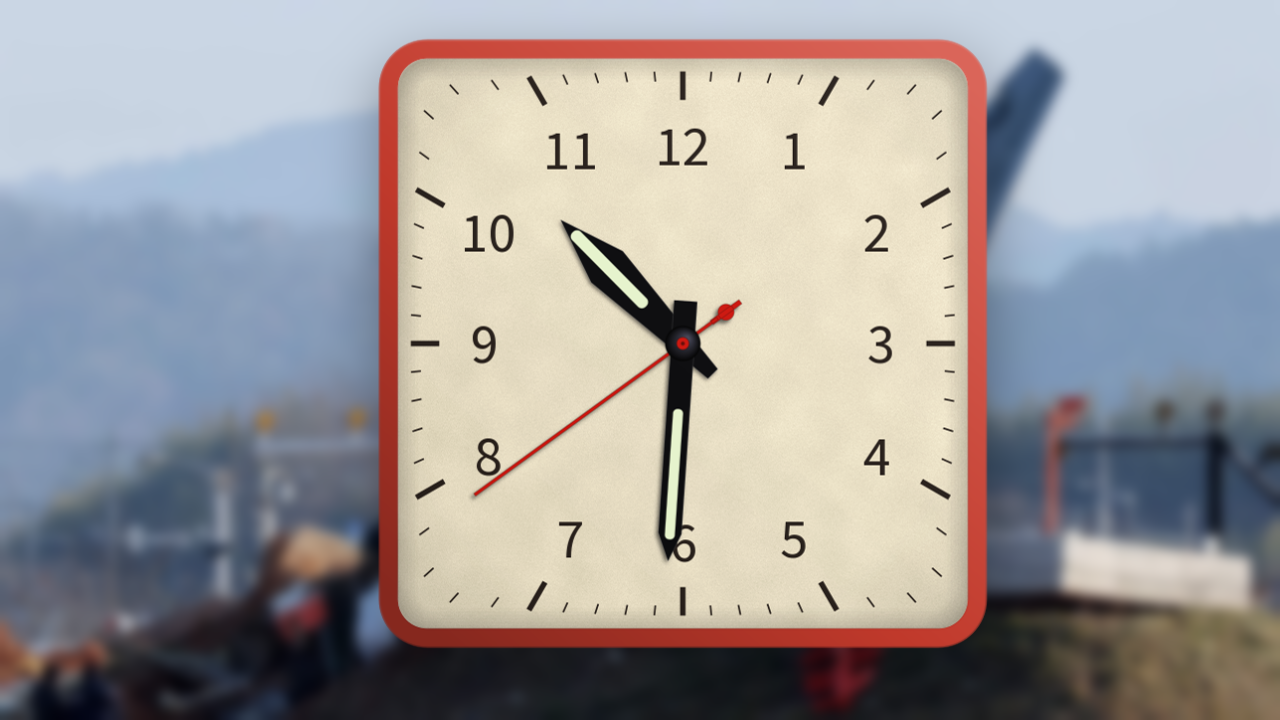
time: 10:30:39
